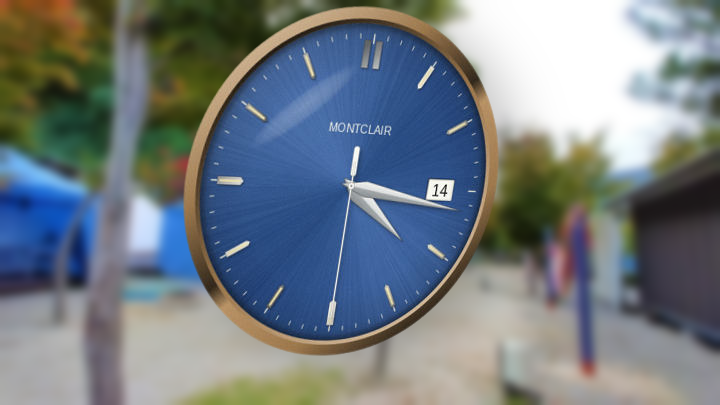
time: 4:16:30
